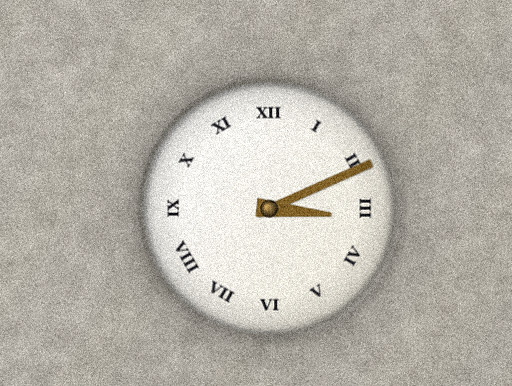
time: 3:11
